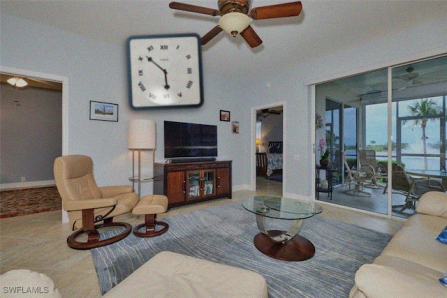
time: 5:52
